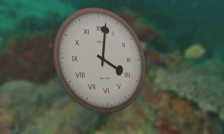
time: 4:02
